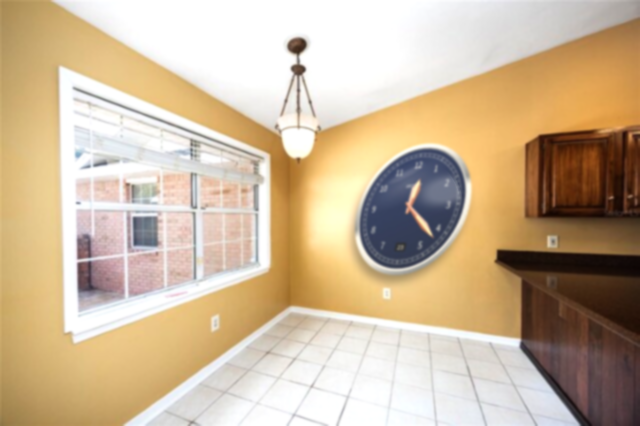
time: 12:22
